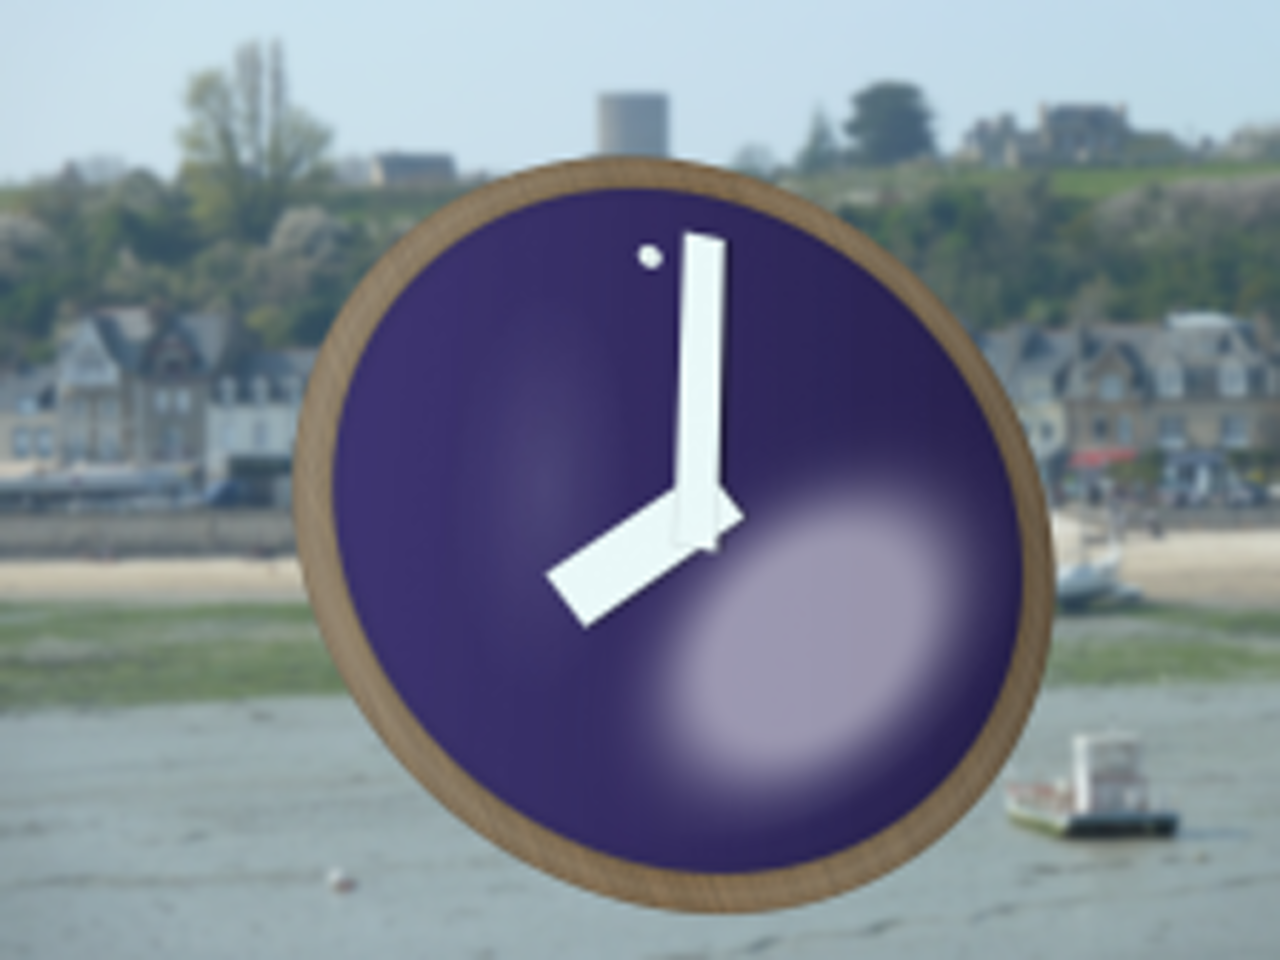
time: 8:02
